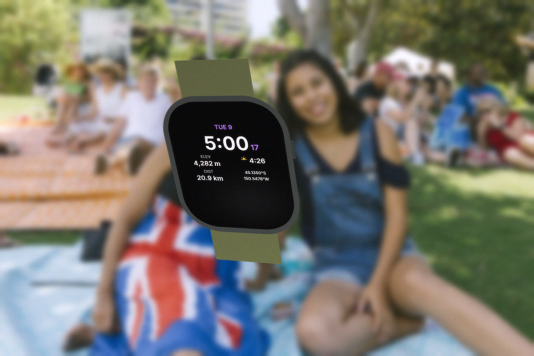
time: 5:00:17
